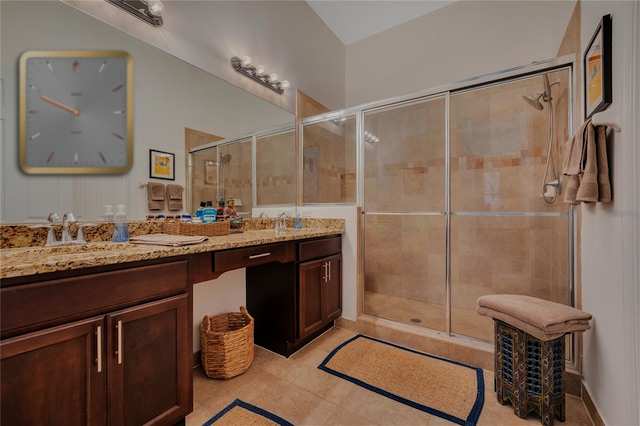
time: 9:49
